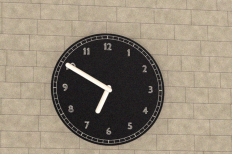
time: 6:50
